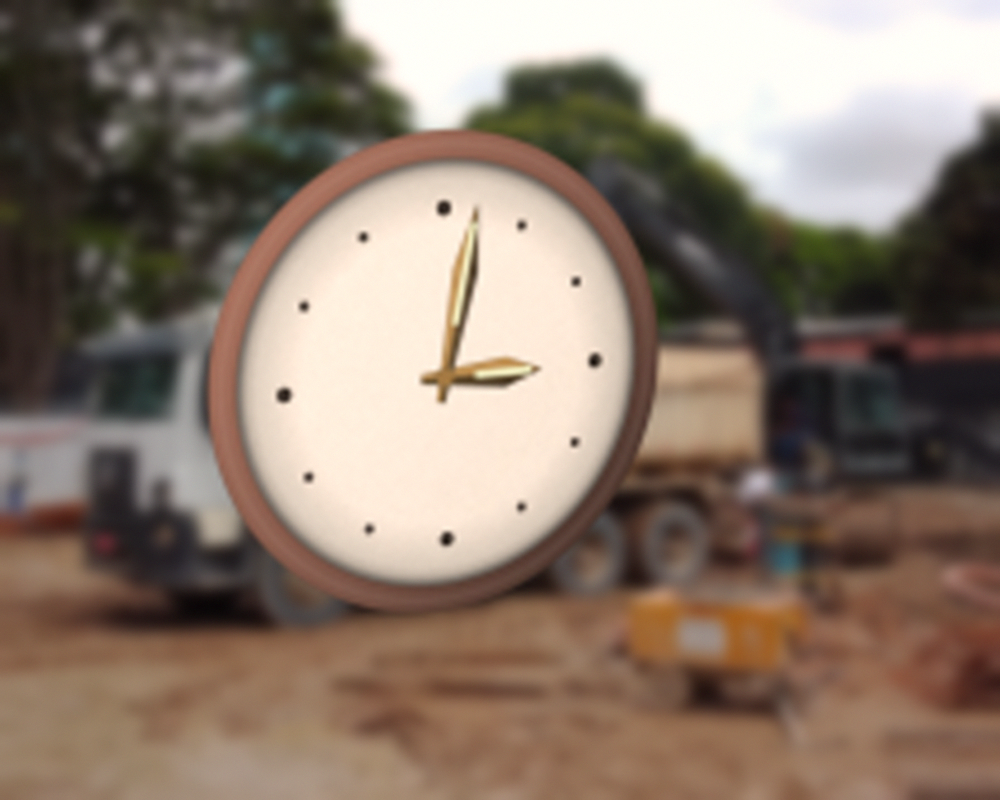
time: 3:02
